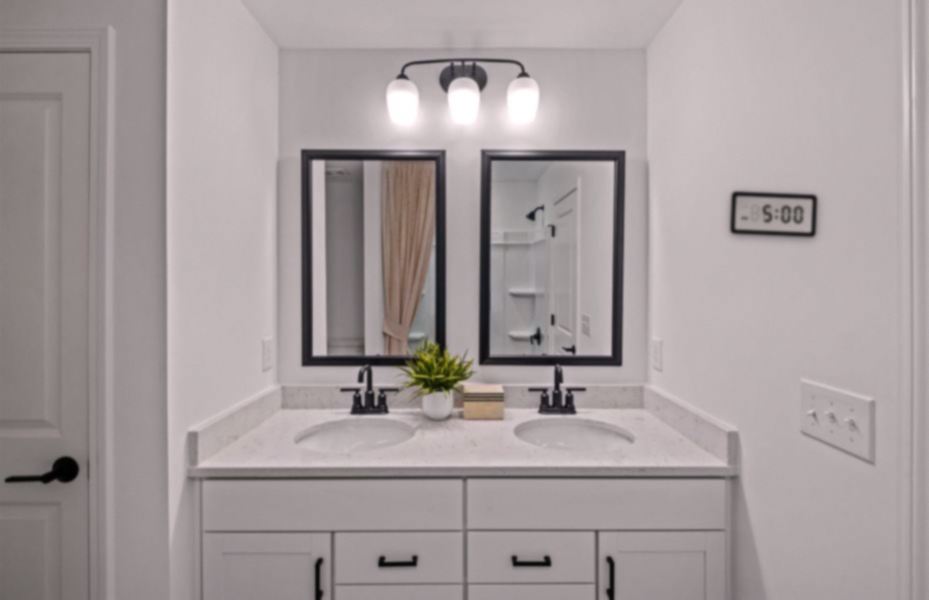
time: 5:00
